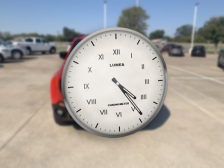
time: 4:24
